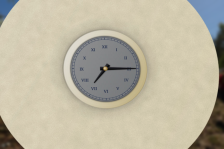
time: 7:15
